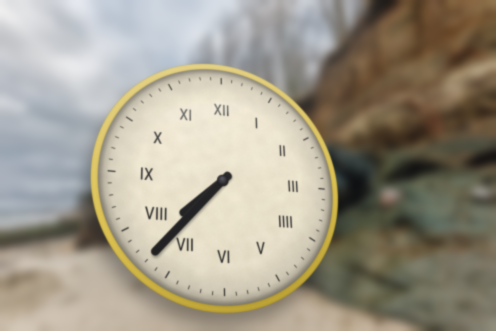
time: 7:37
